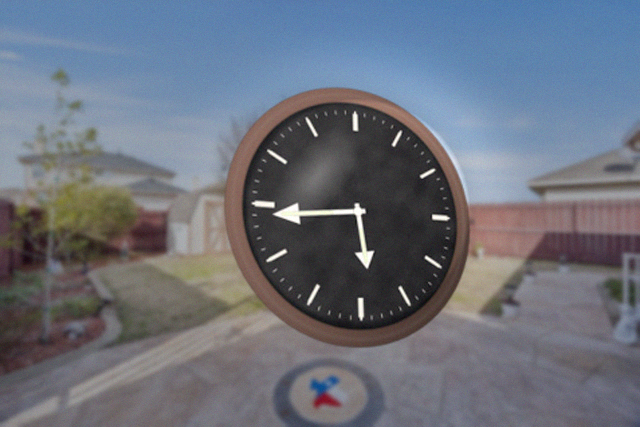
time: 5:44
